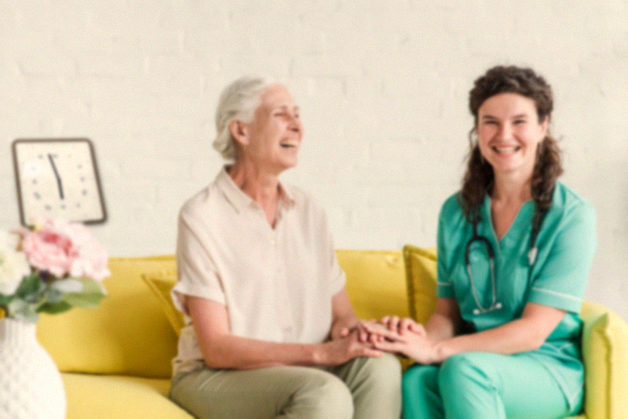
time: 5:58
